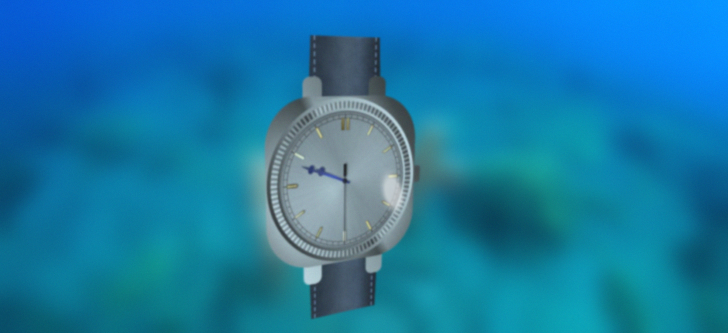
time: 9:48:30
